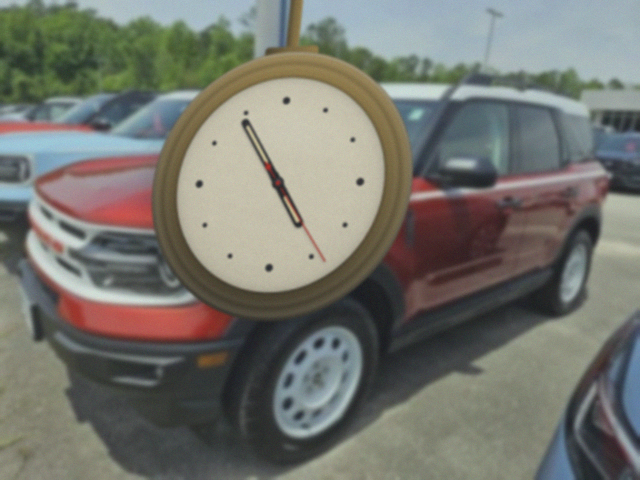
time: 4:54:24
